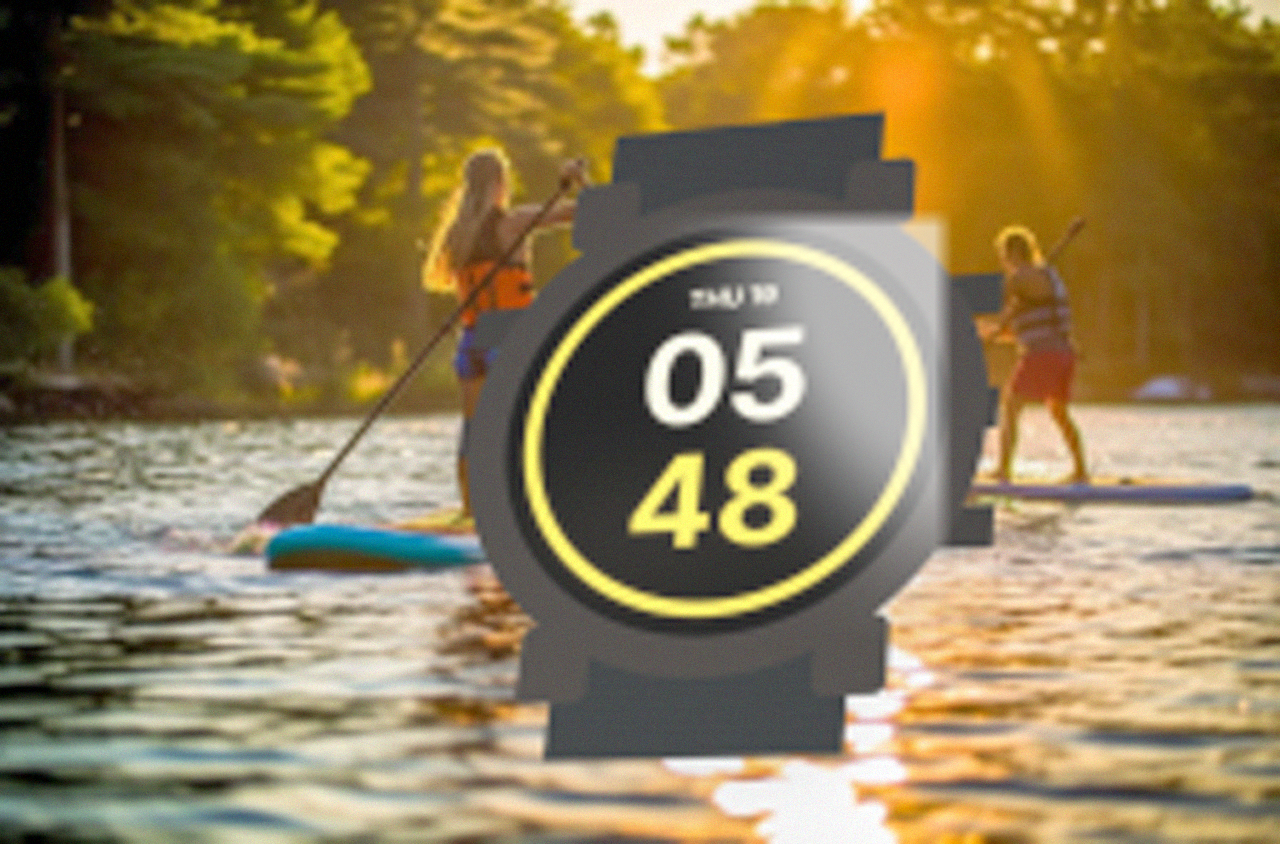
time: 5:48
